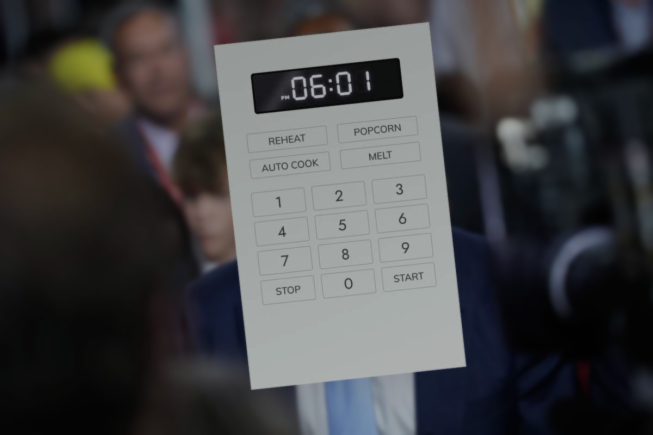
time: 6:01
